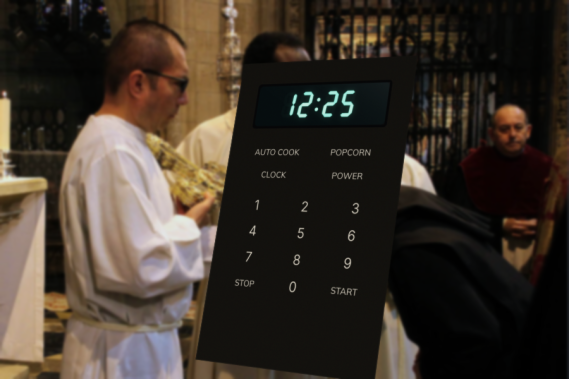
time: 12:25
